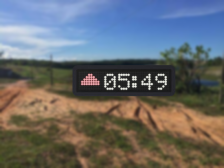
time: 5:49
